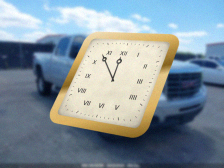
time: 11:53
